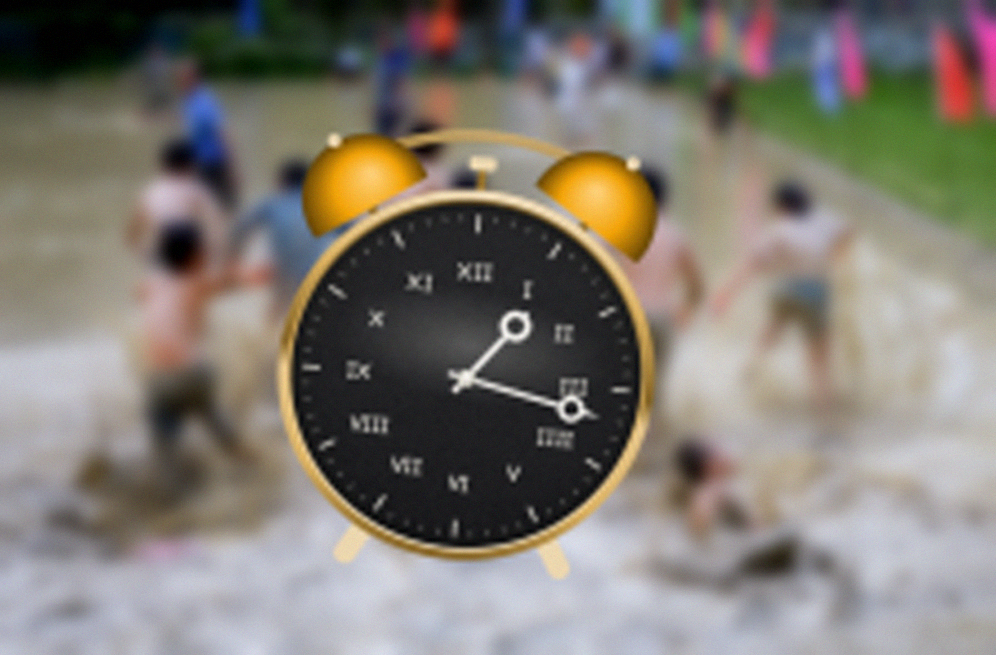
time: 1:17
